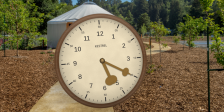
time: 5:20
